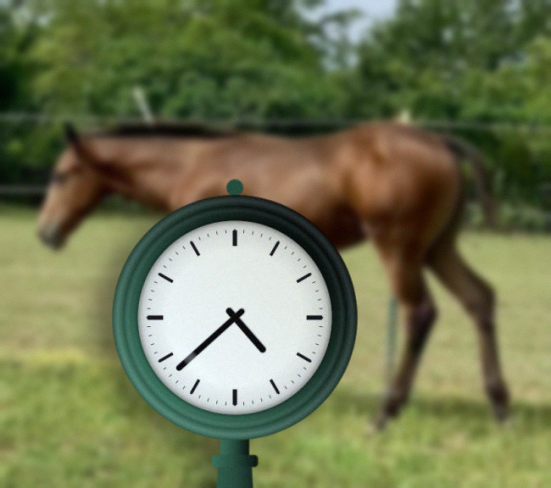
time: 4:38
